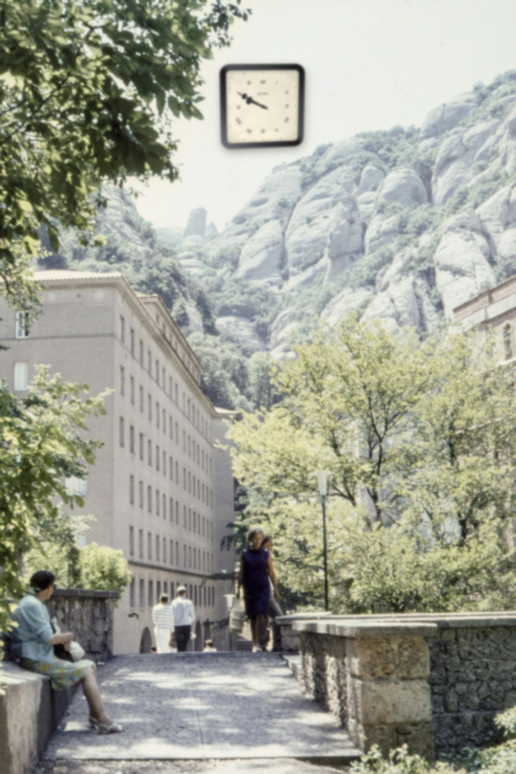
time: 9:50
